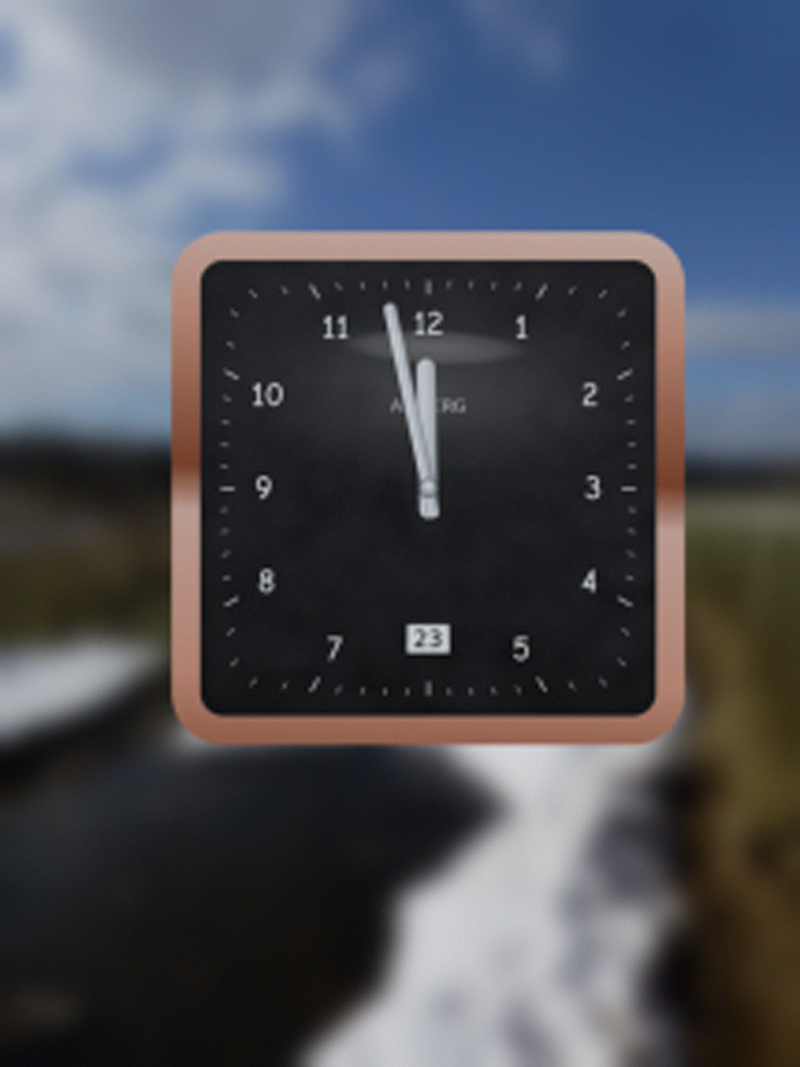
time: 11:58
